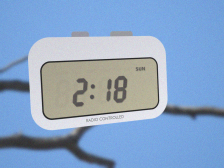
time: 2:18
